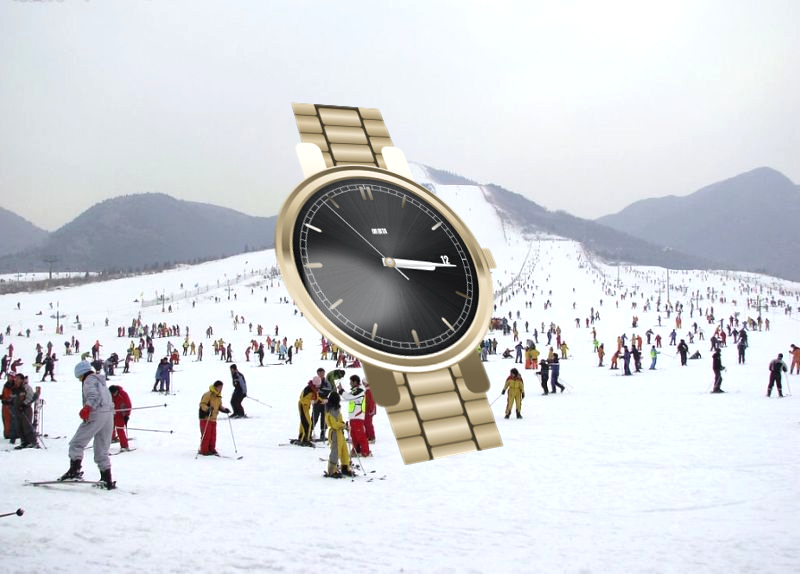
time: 3:15:54
